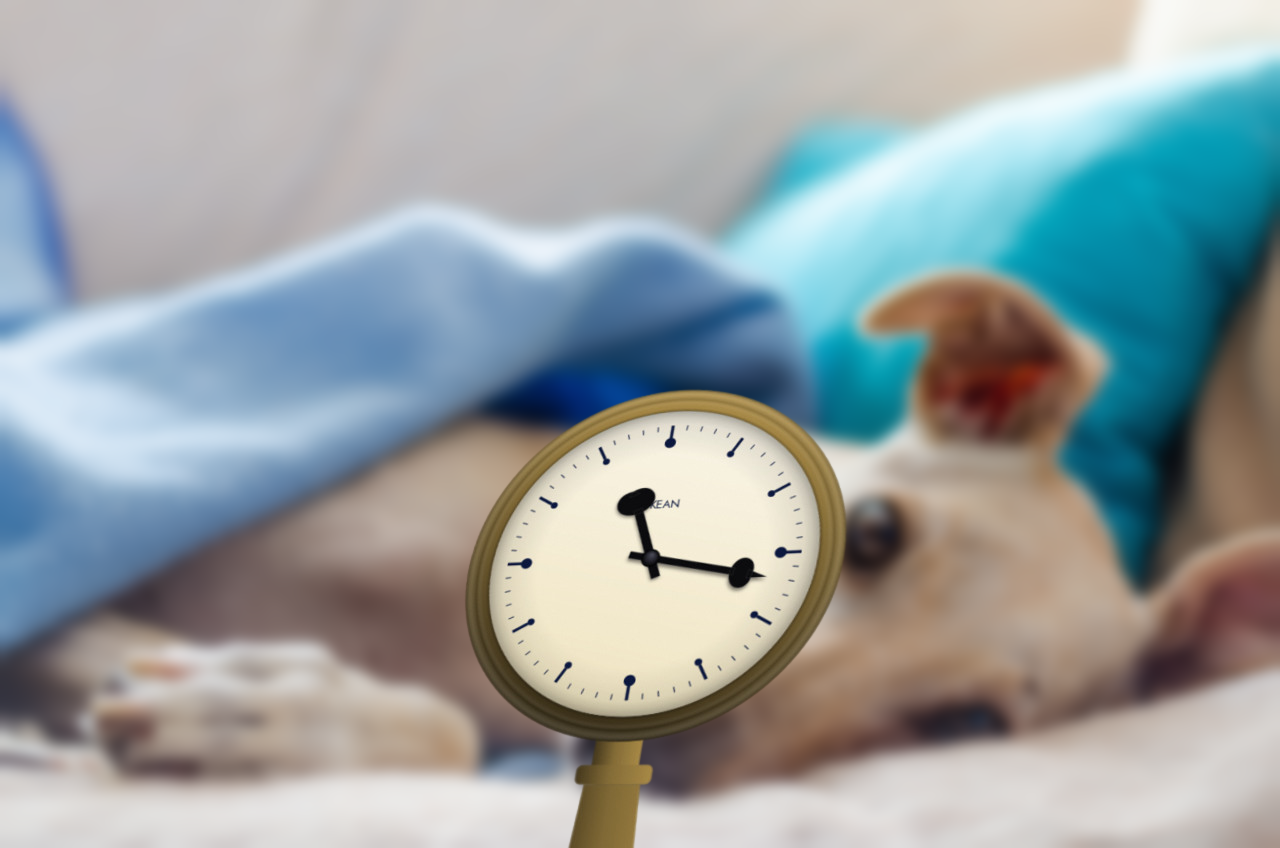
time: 11:17
